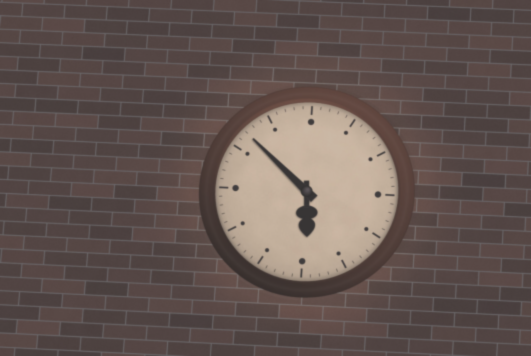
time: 5:52
